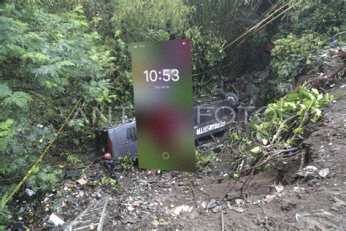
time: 10:53
